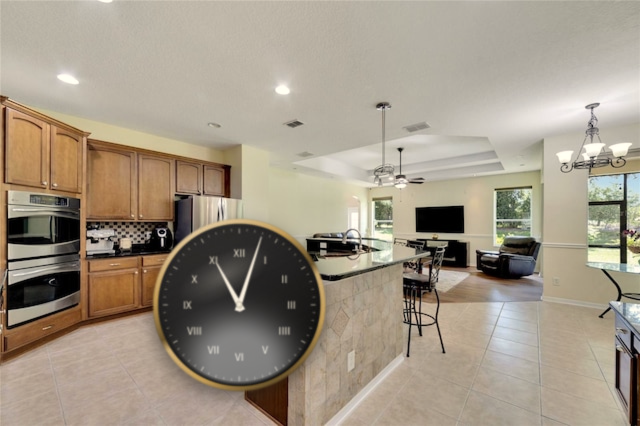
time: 11:03
